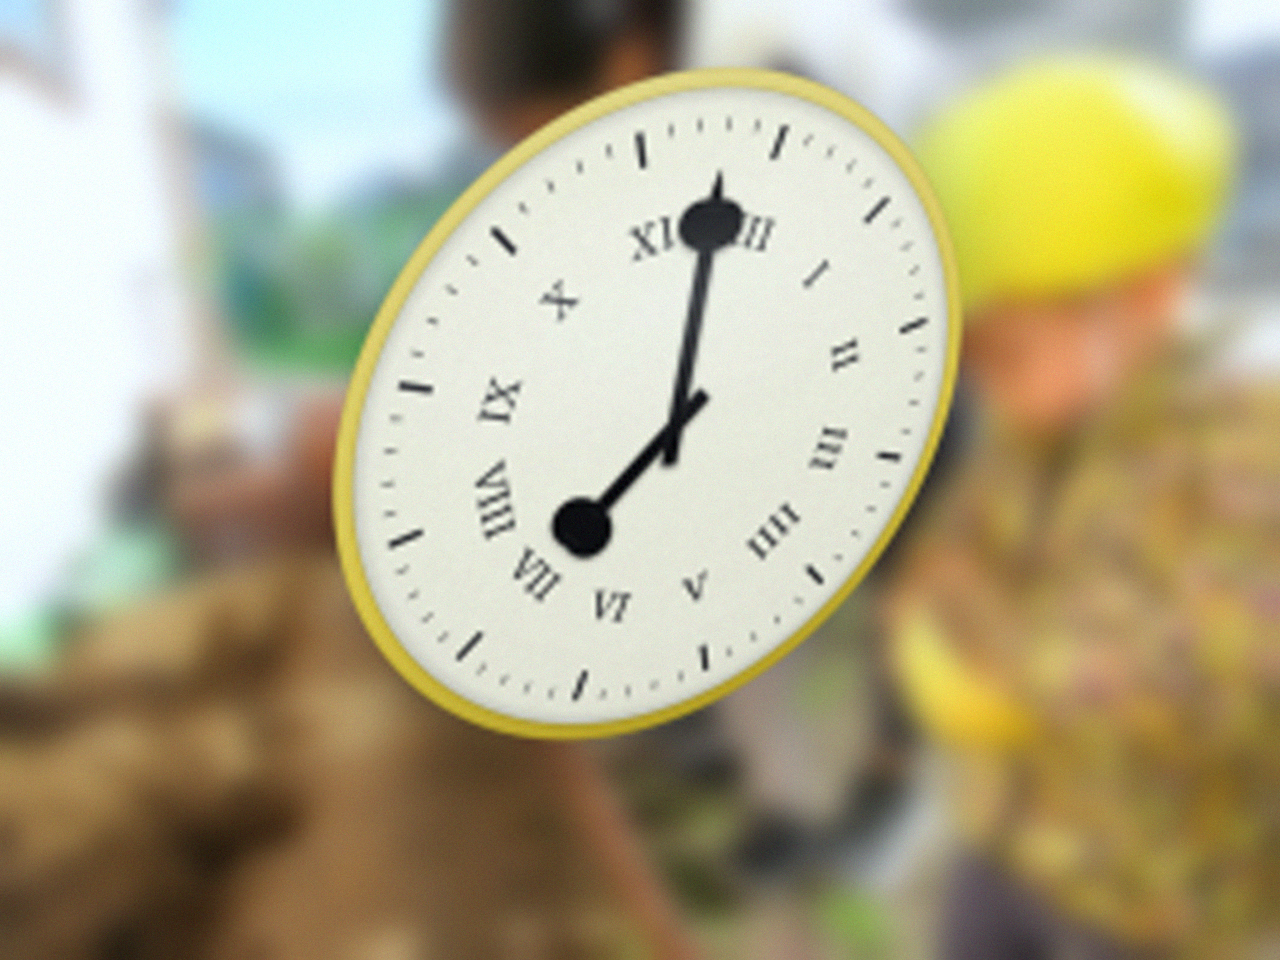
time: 6:58
